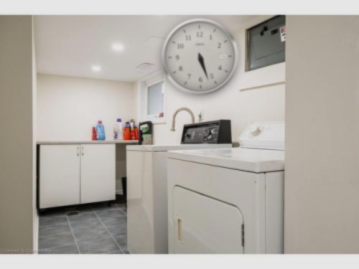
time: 5:27
